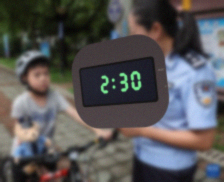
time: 2:30
